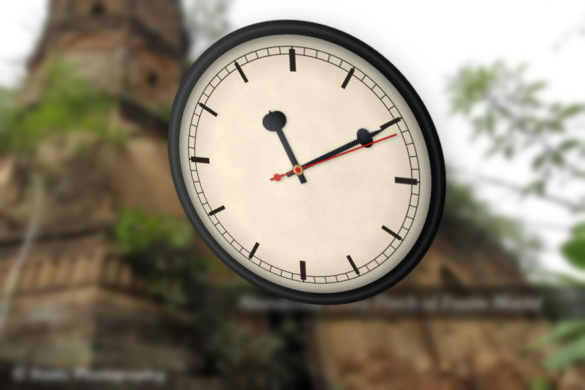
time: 11:10:11
